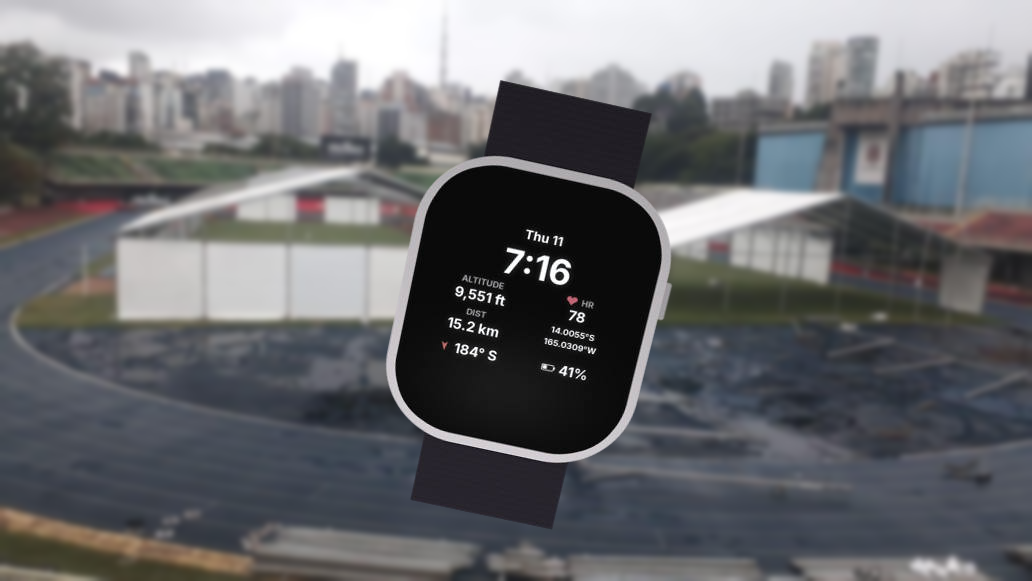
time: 7:16
